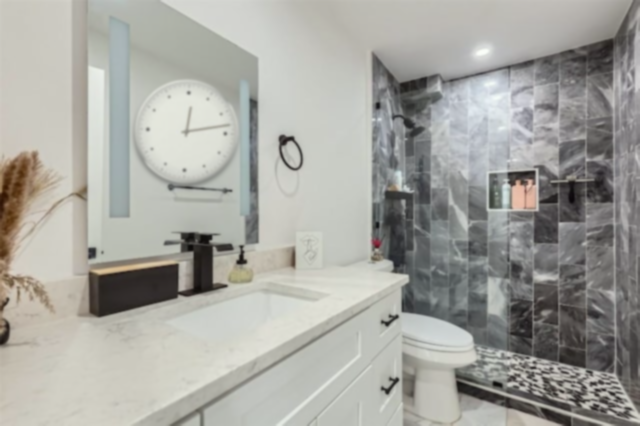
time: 12:13
